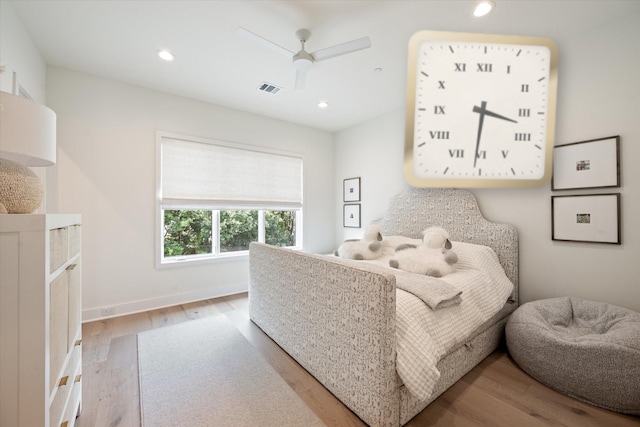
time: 3:31
